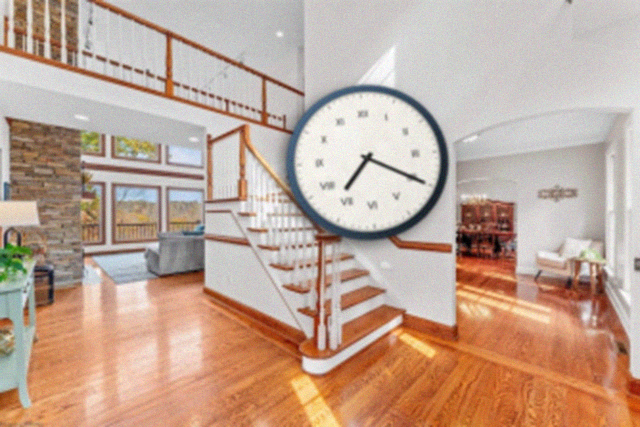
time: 7:20
